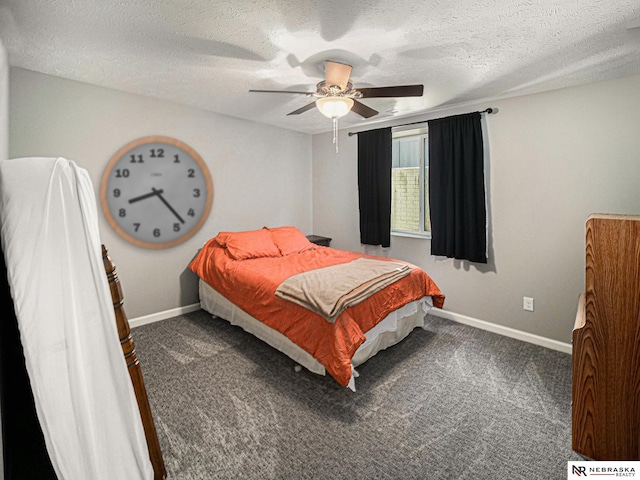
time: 8:23
